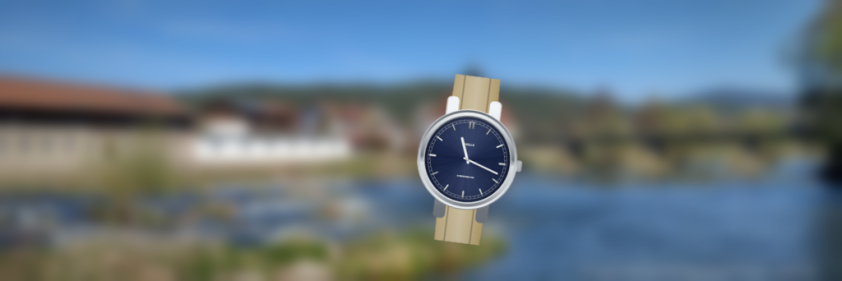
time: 11:18
